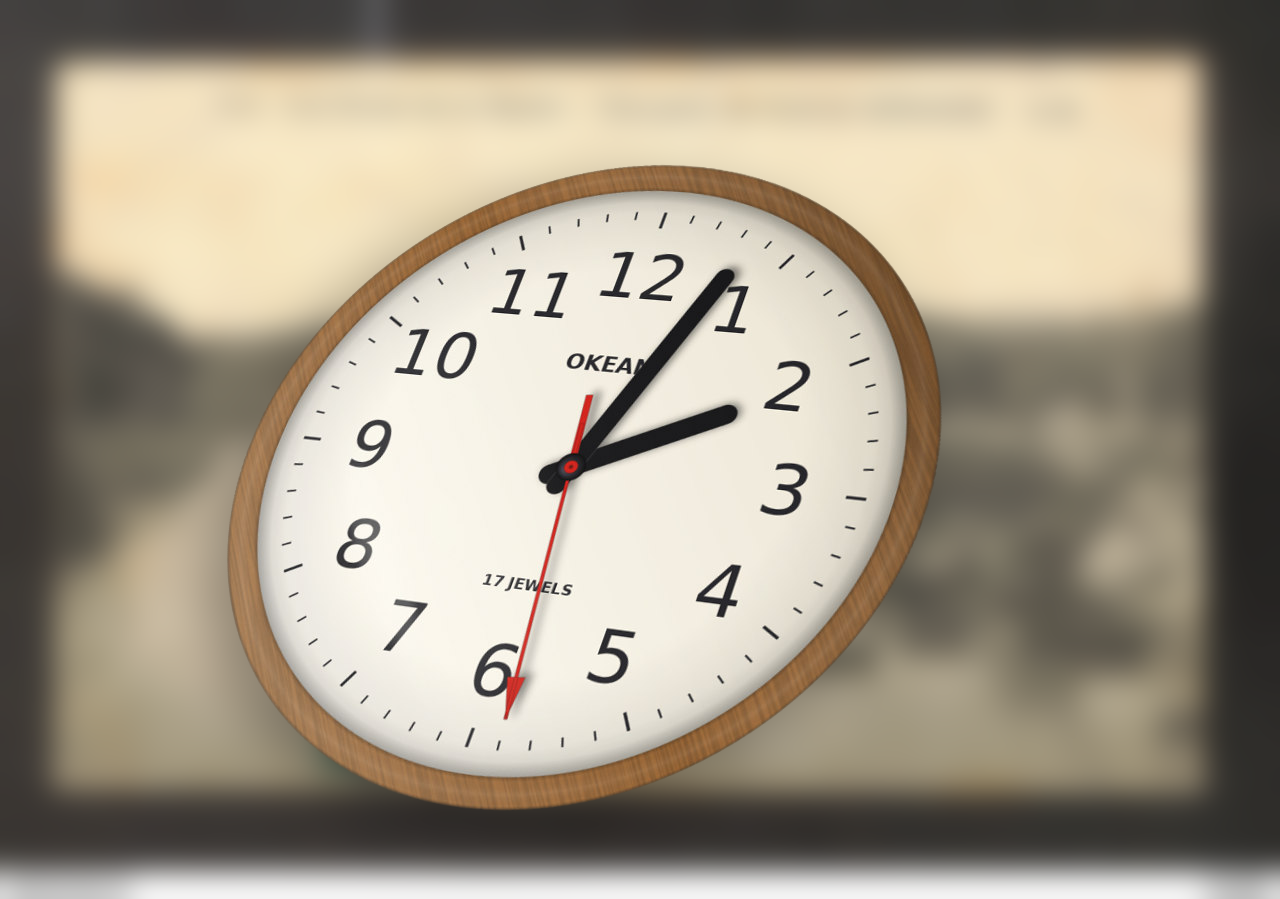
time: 2:03:29
